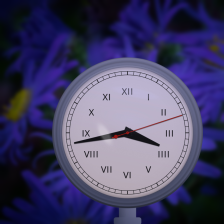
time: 3:43:12
